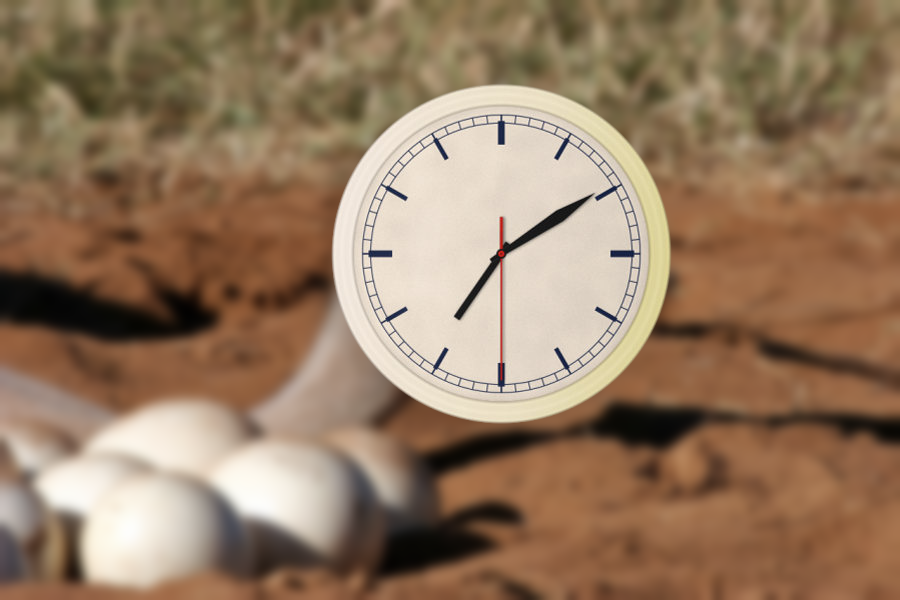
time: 7:09:30
